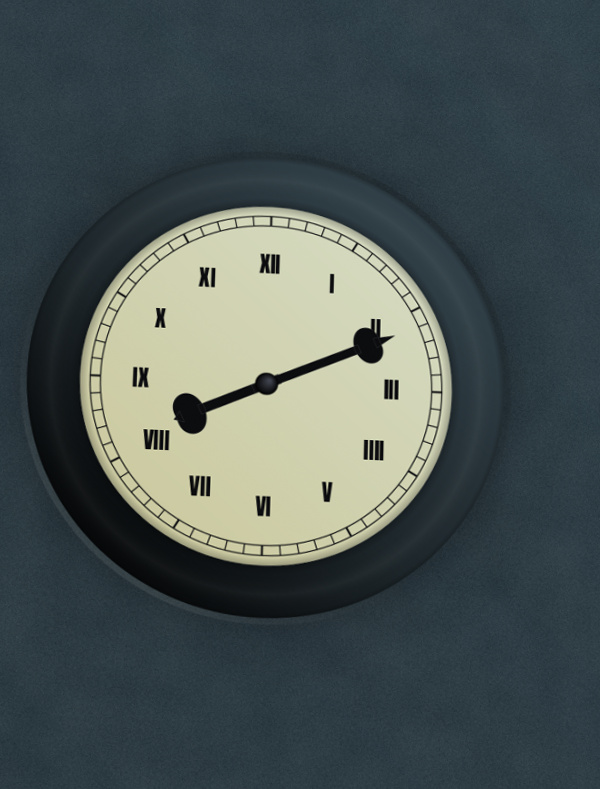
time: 8:11
